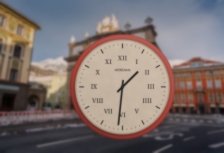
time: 1:31
